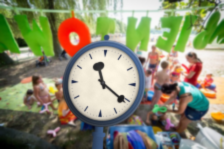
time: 11:21
